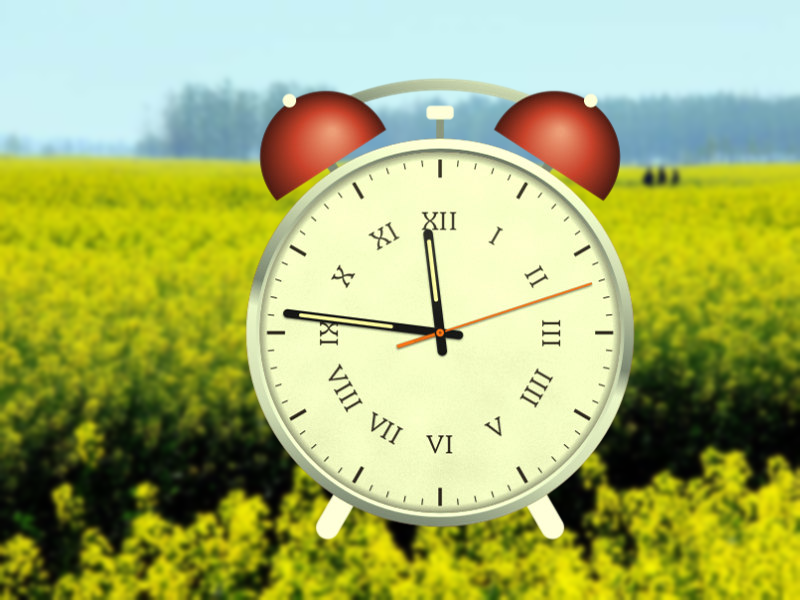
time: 11:46:12
